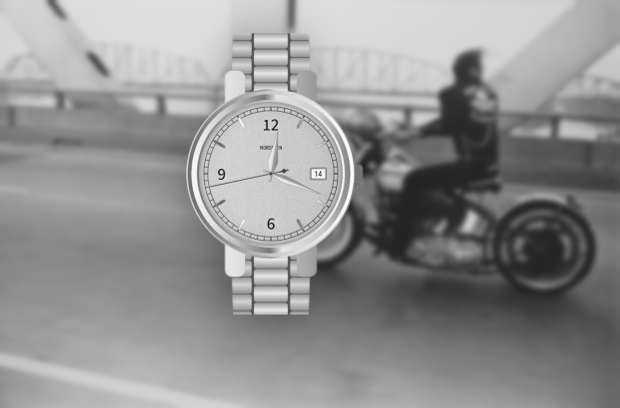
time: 12:18:43
